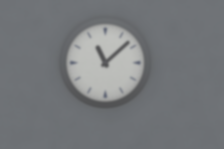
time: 11:08
